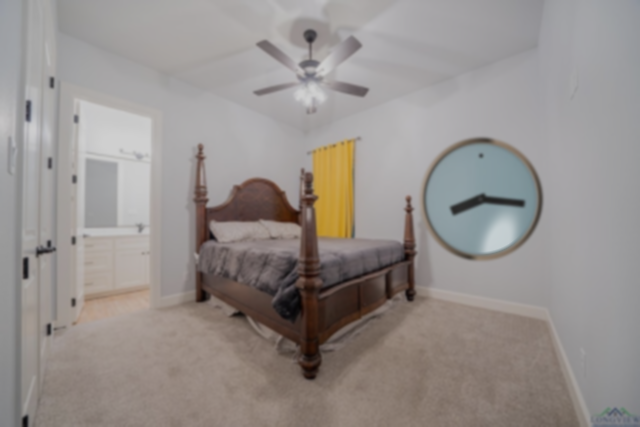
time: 8:16
